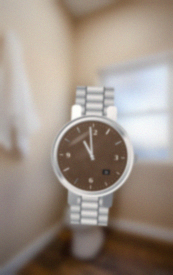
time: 10:59
